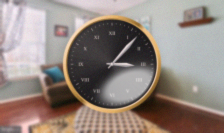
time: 3:07
